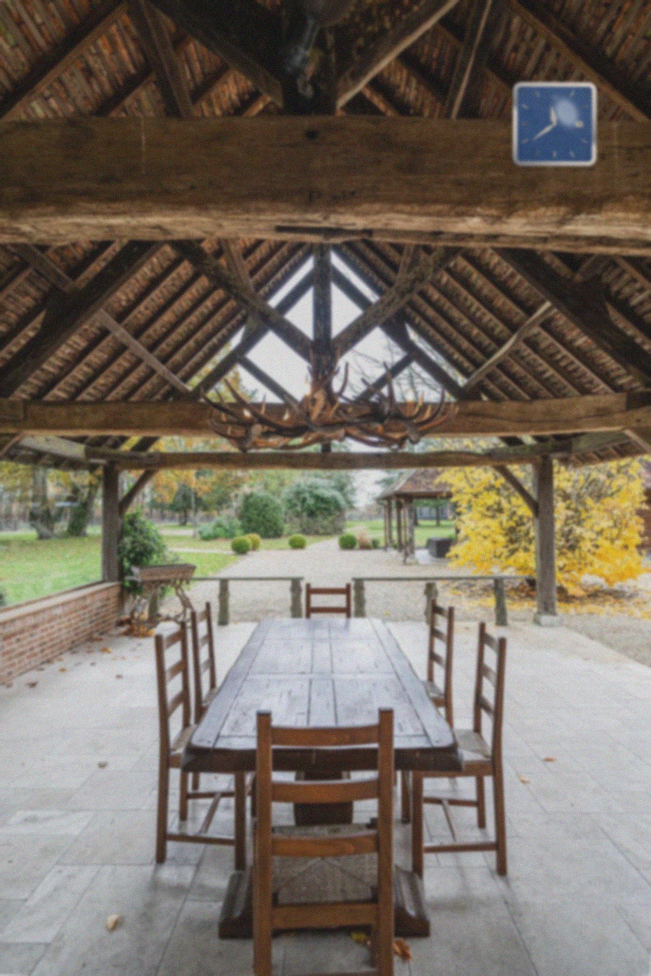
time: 11:39
